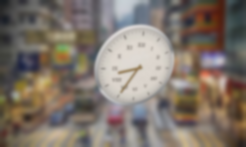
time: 8:35
